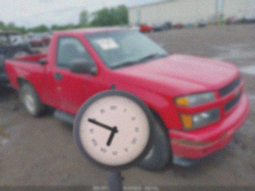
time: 6:49
